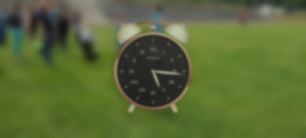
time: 5:16
